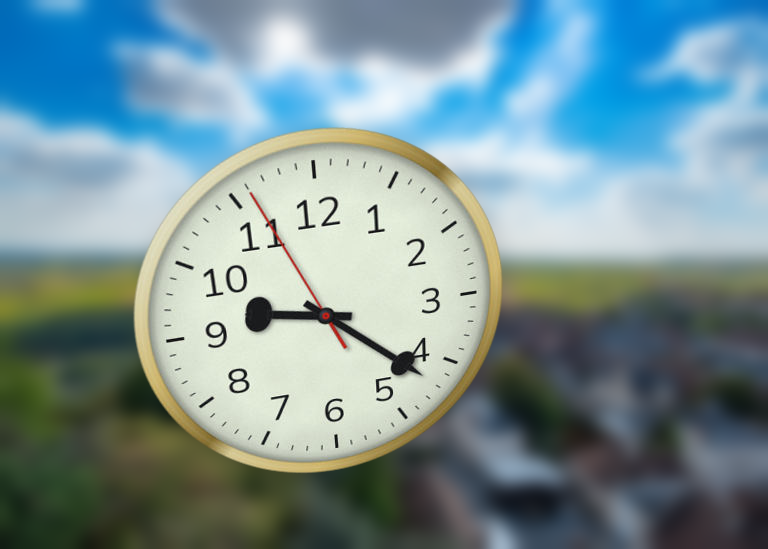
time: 9:21:56
